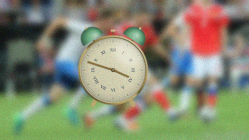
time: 3:48
